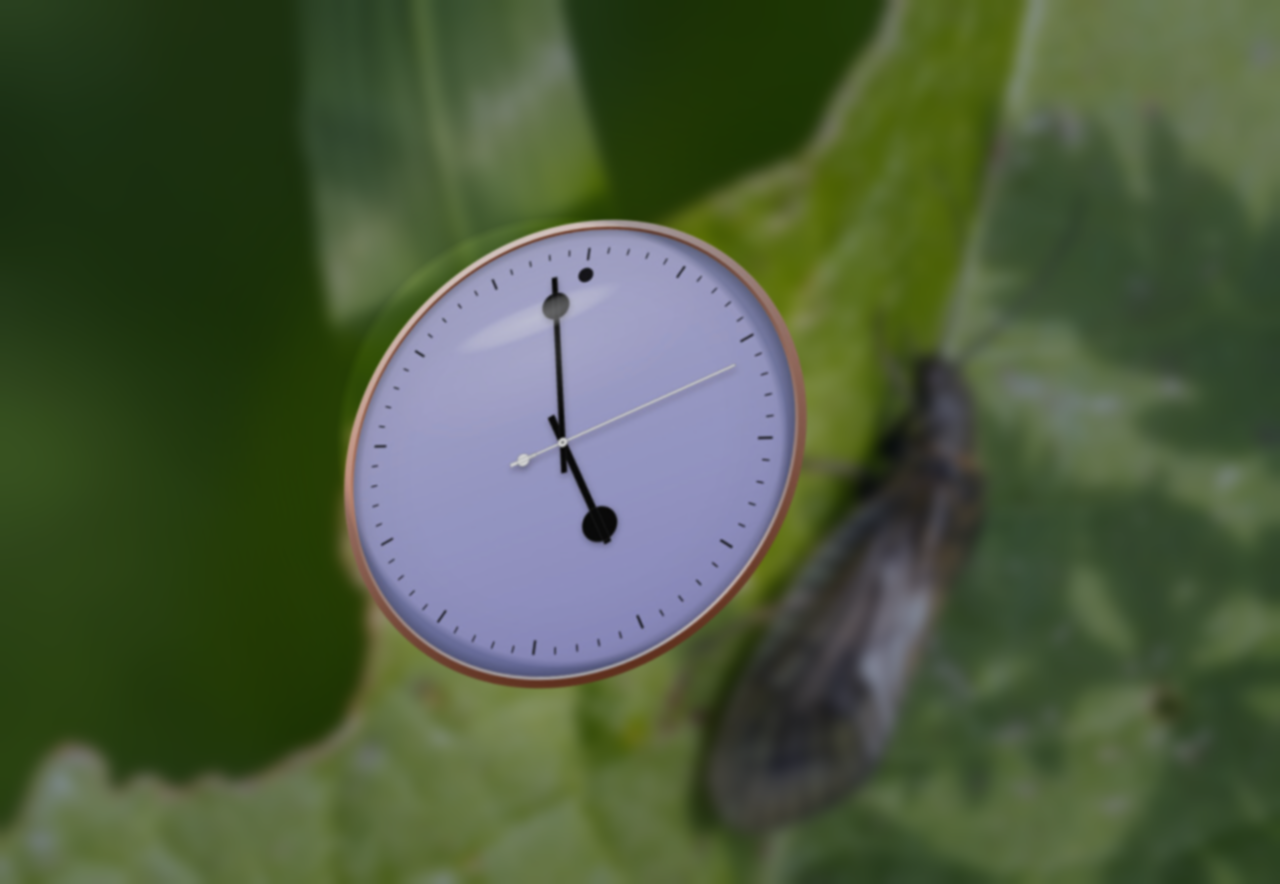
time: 4:58:11
